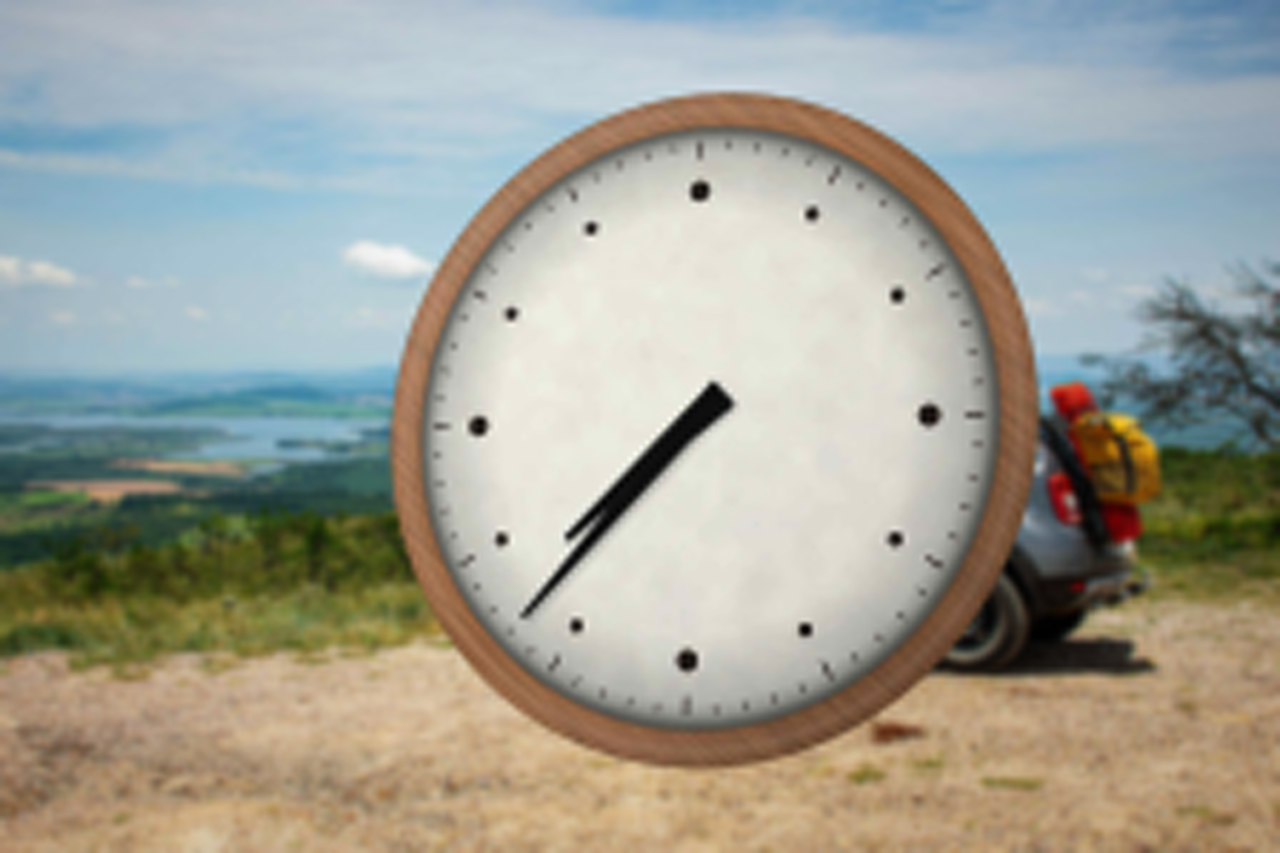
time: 7:37
